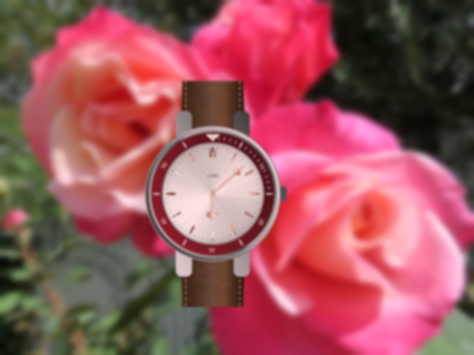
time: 6:08
